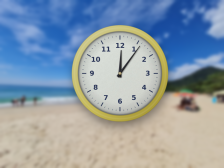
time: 12:06
